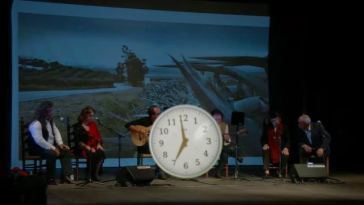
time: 6:59
